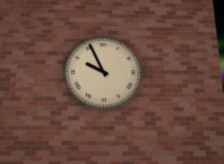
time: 9:56
